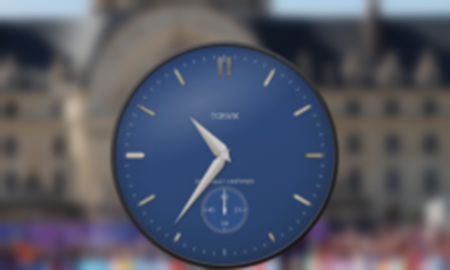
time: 10:36
